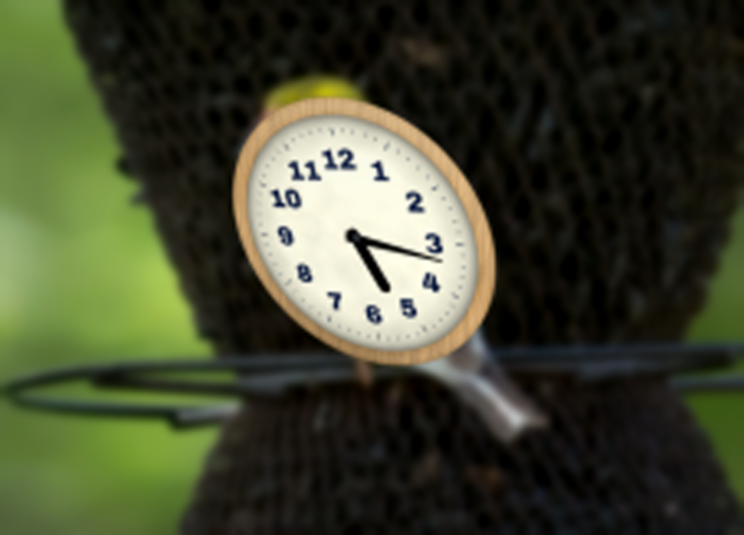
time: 5:17
